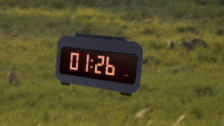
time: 1:26
